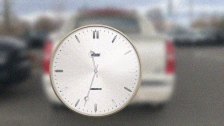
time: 11:33
